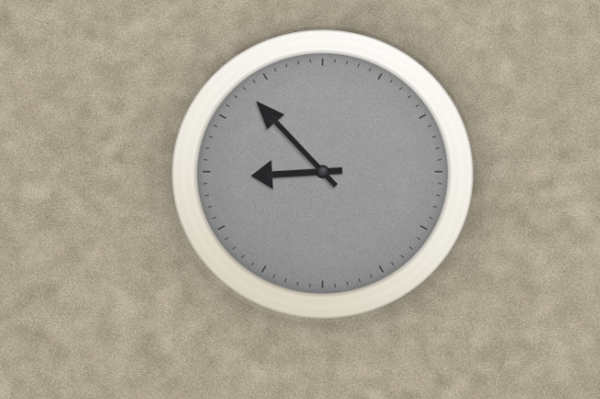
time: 8:53
